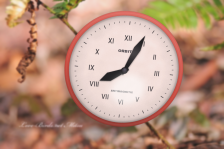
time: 8:04
